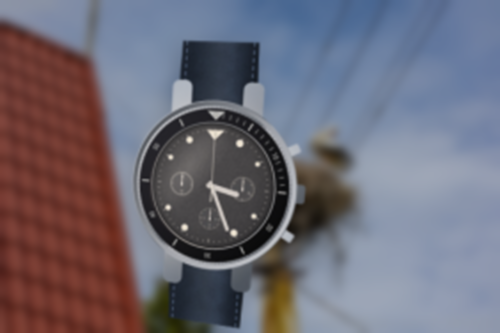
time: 3:26
